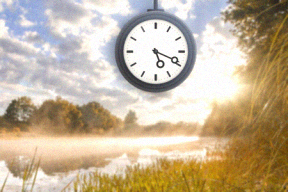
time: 5:19
